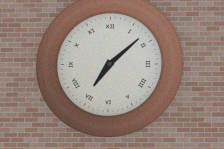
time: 7:08
